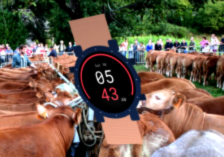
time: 5:43
